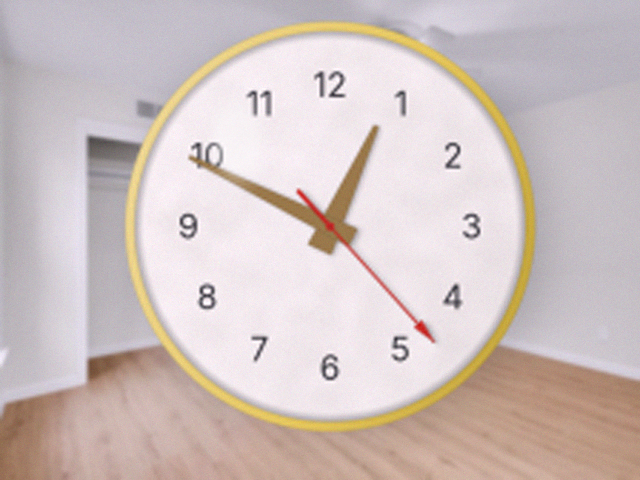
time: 12:49:23
